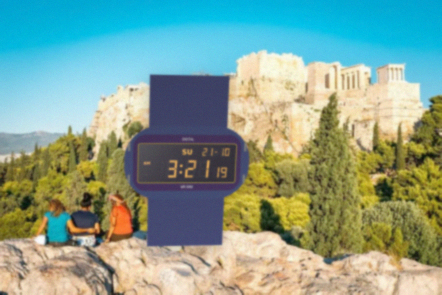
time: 3:21:19
